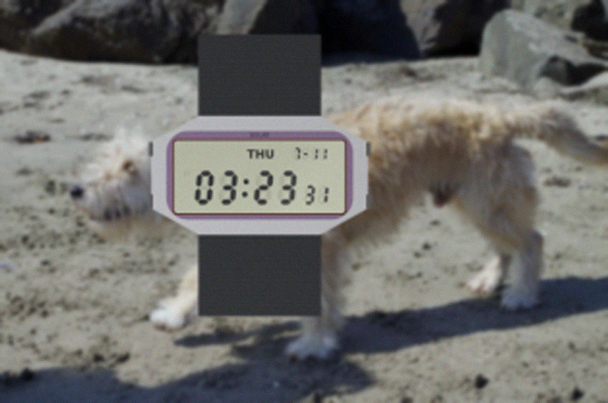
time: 3:23:31
